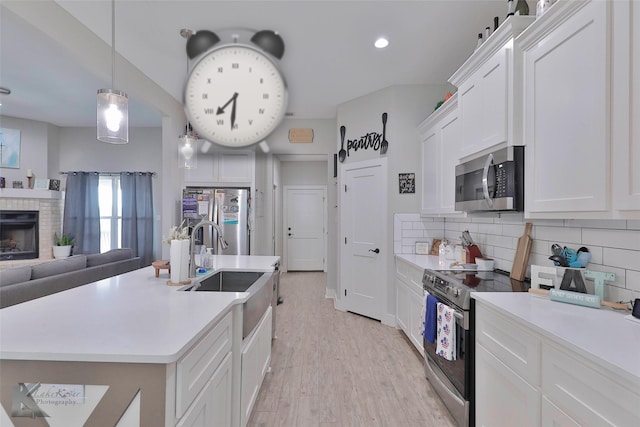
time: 7:31
